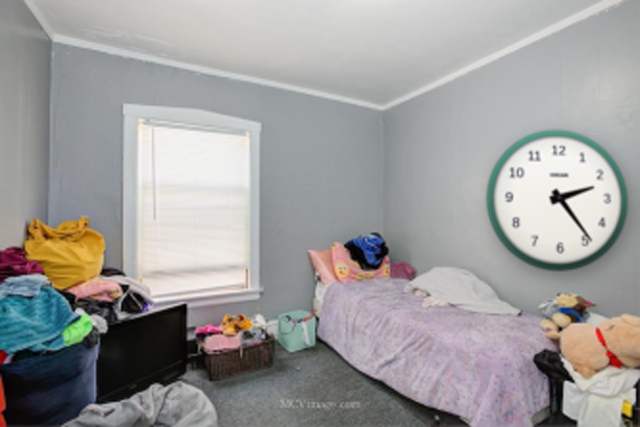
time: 2:24
